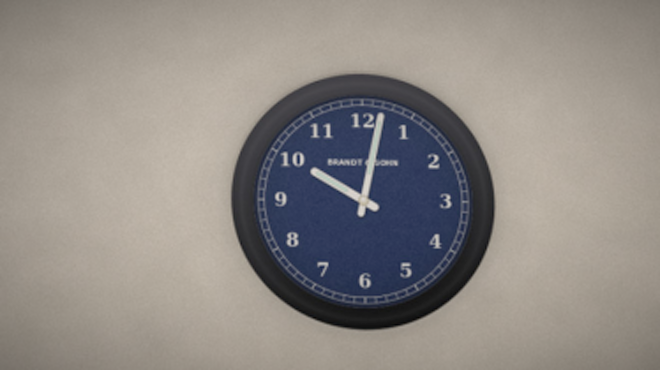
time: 10:02
